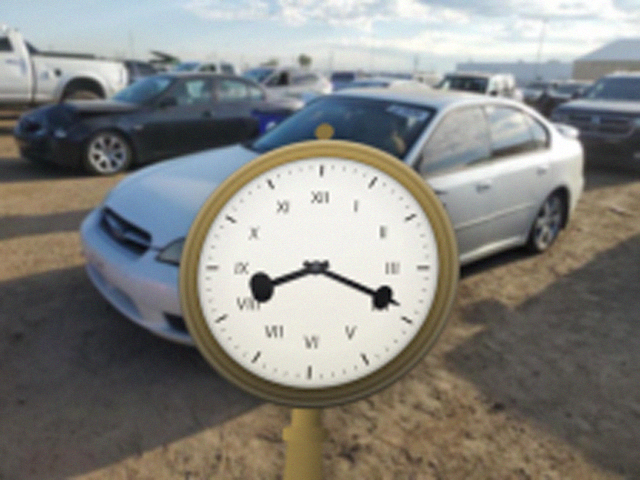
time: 8:19
